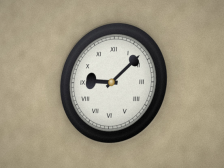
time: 9:08
